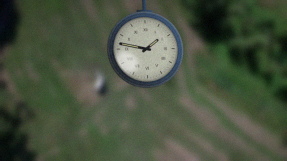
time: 1:47
